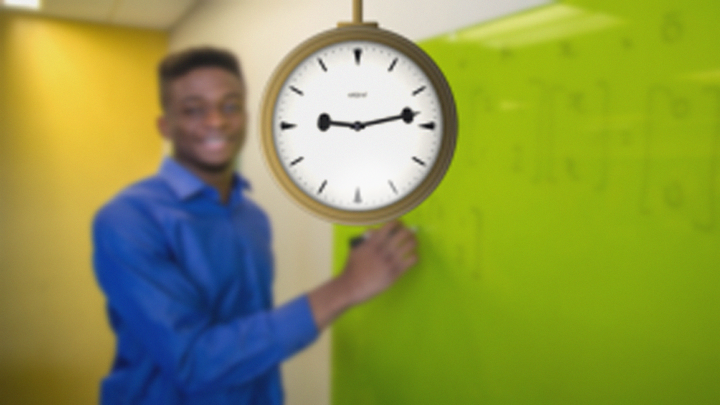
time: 9:13
